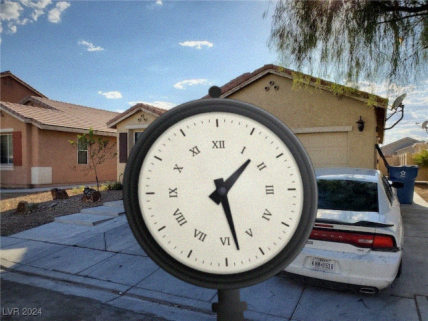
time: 1:28
